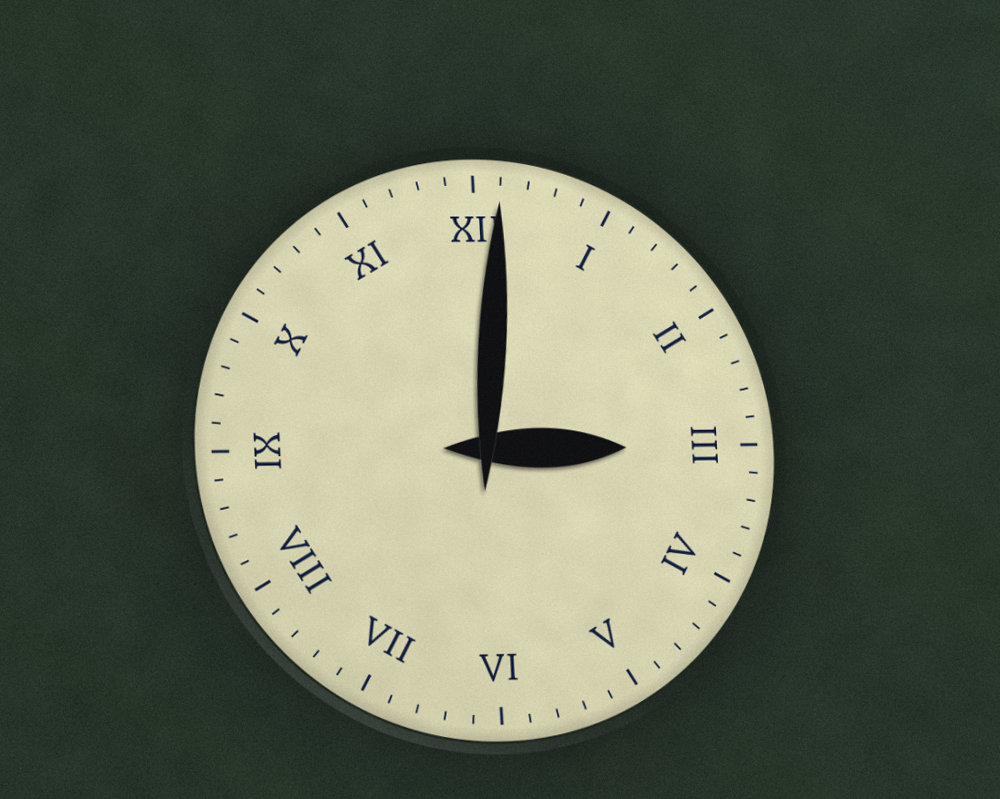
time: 3:01
